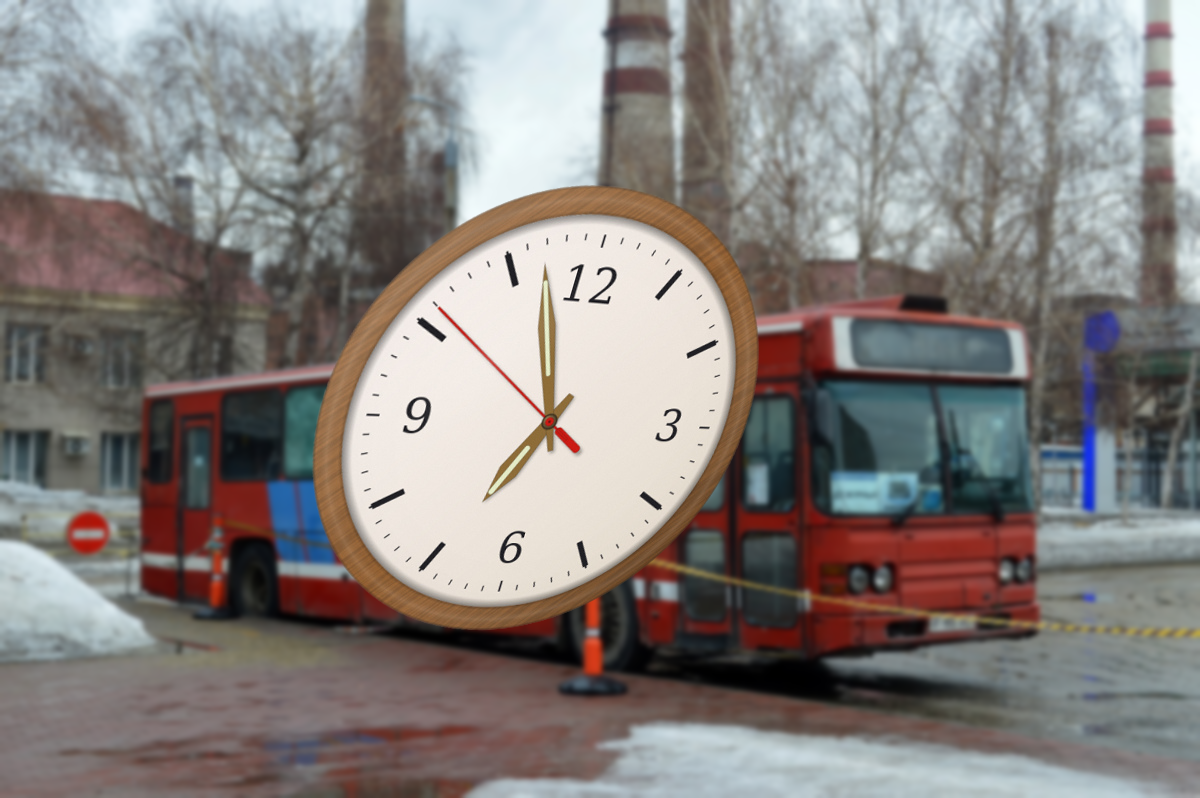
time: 6:56:51
